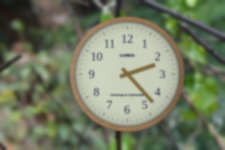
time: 2:23
